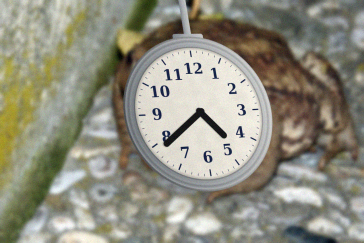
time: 4:39
